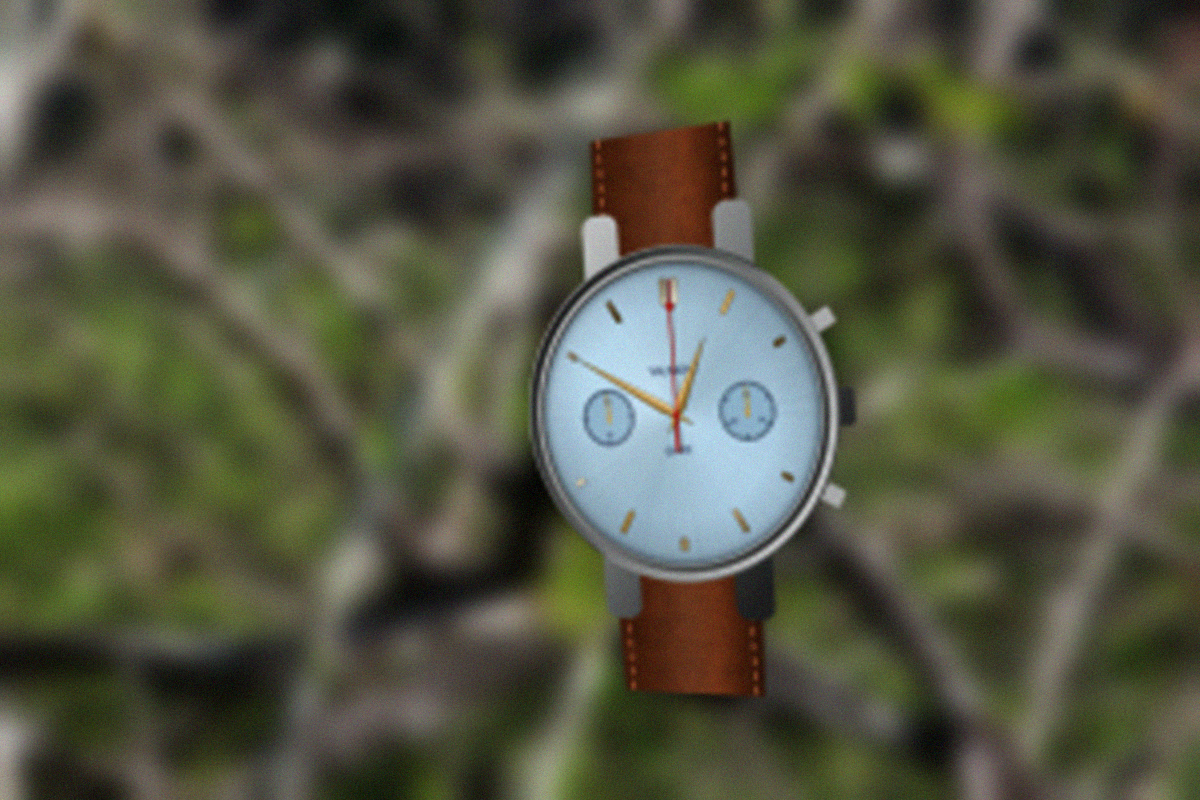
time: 12:50
